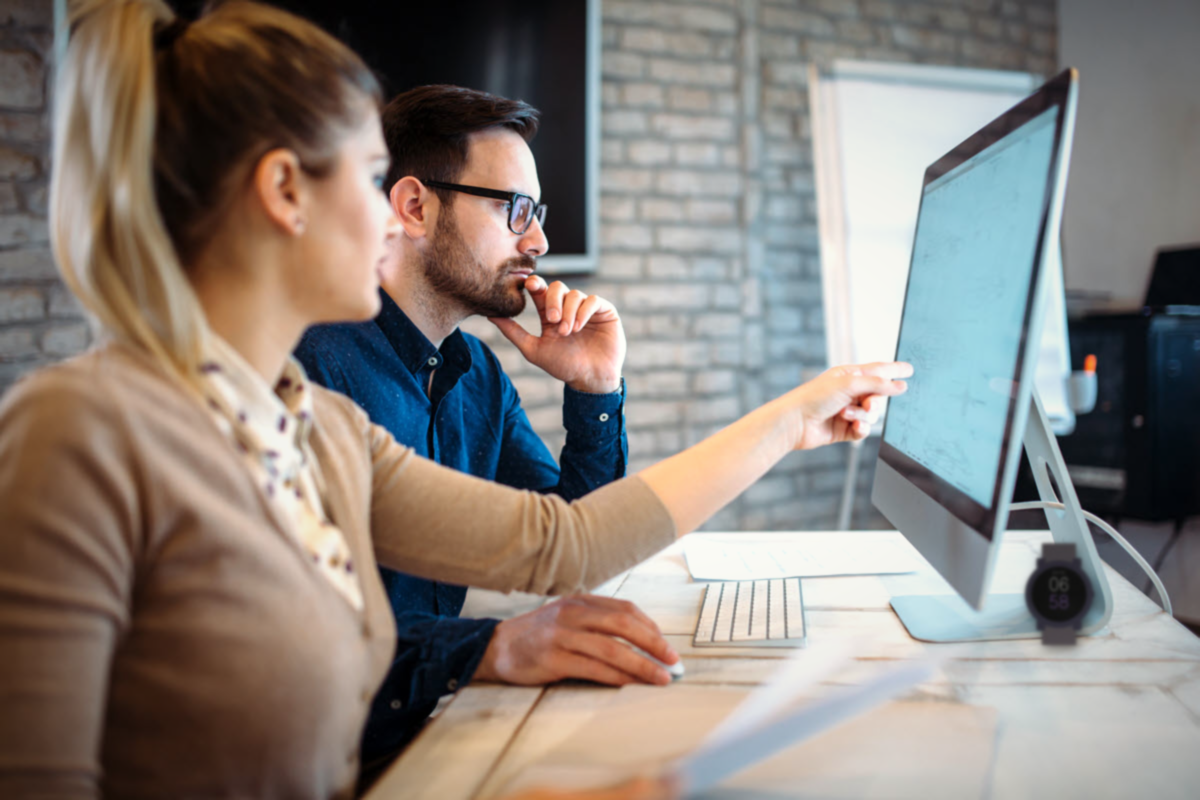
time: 6:58
